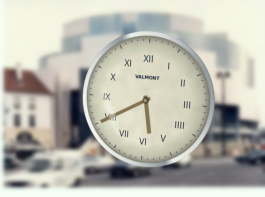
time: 5:40
